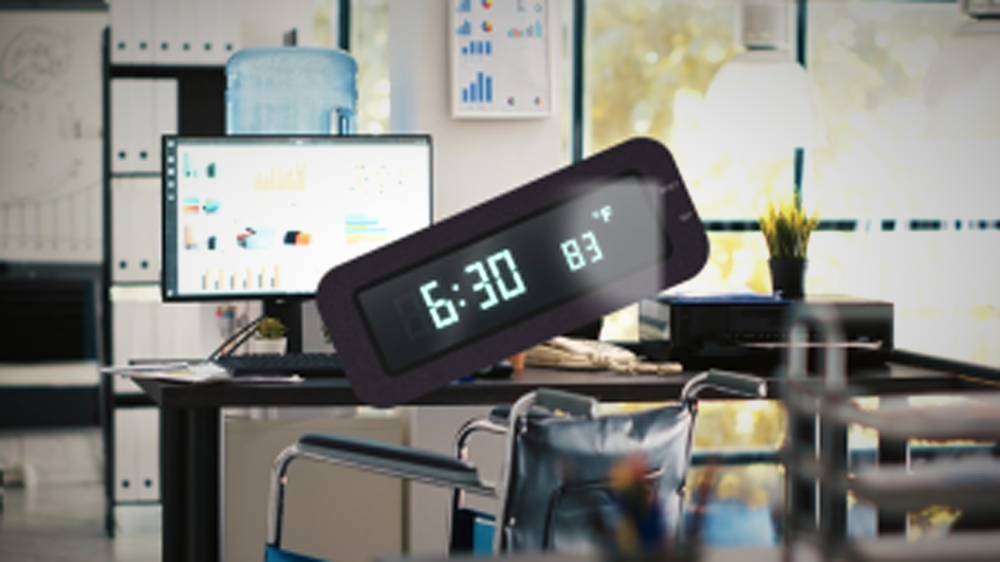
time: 6:30
